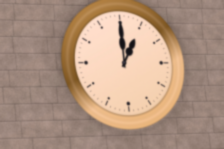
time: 1:00
